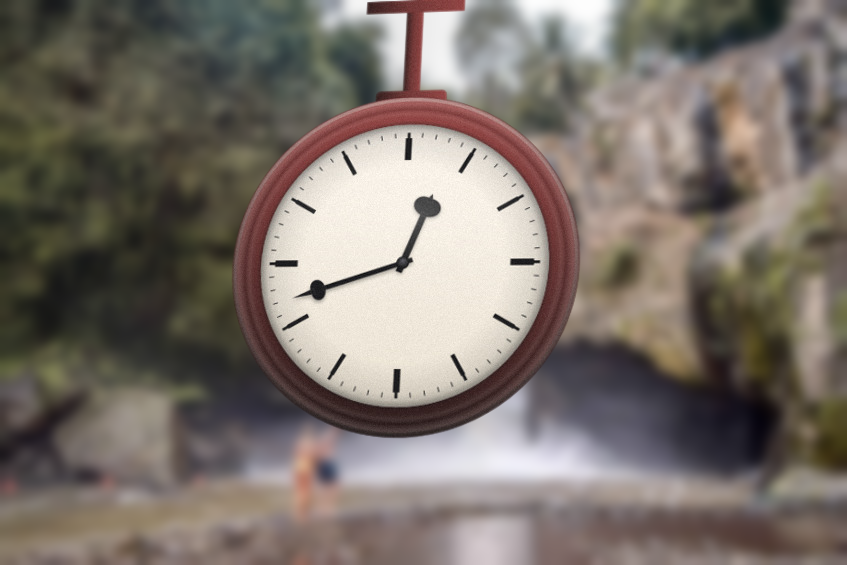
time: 12:42
